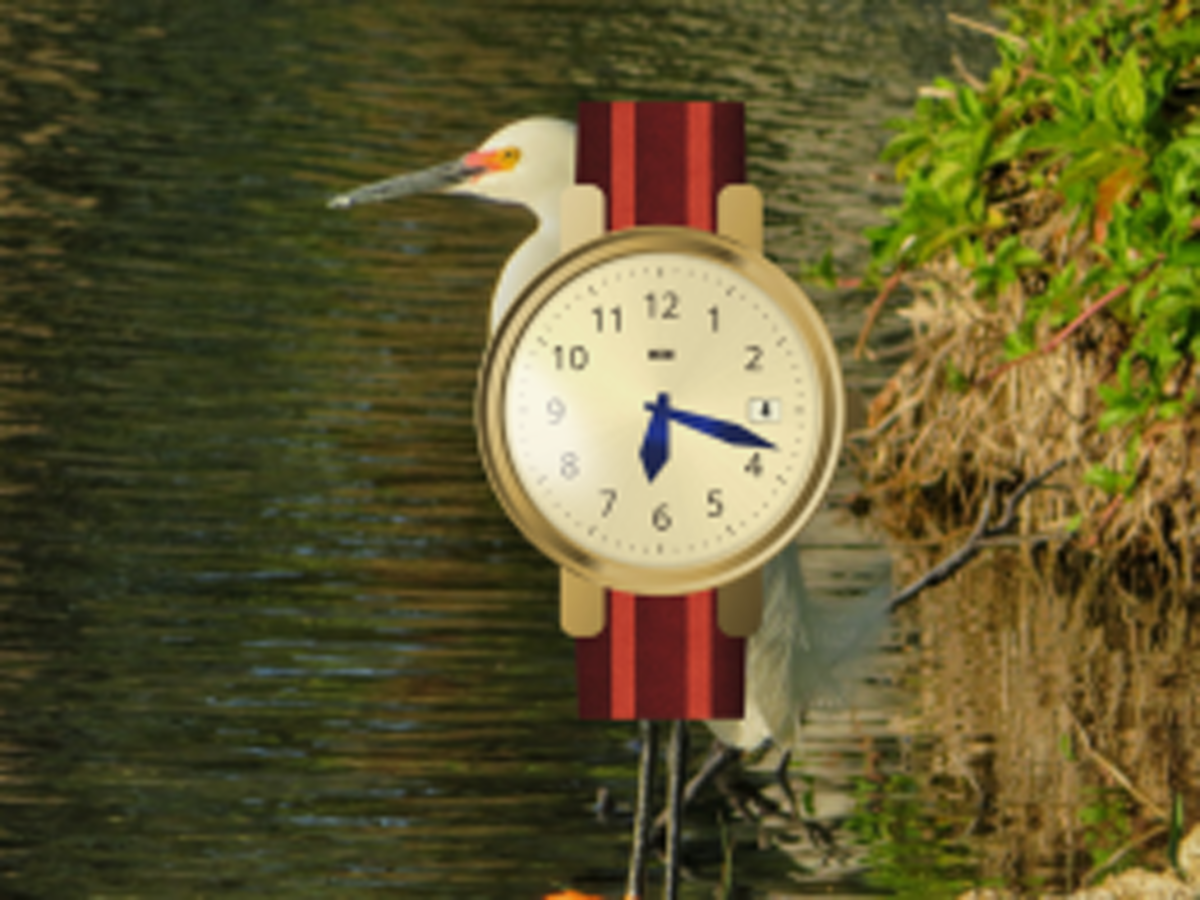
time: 6:18
